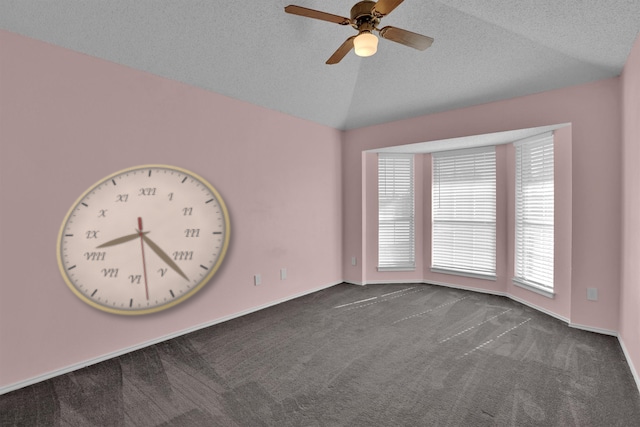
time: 8:22:28
